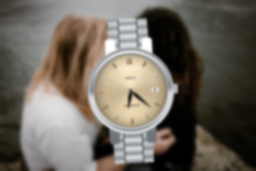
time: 6:22
